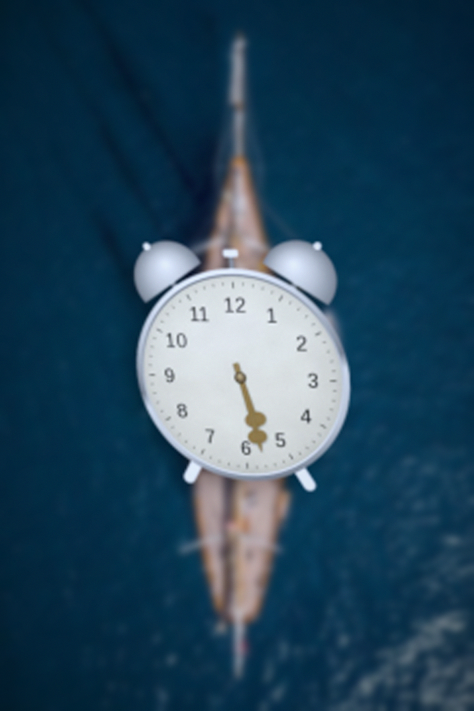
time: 5:28
